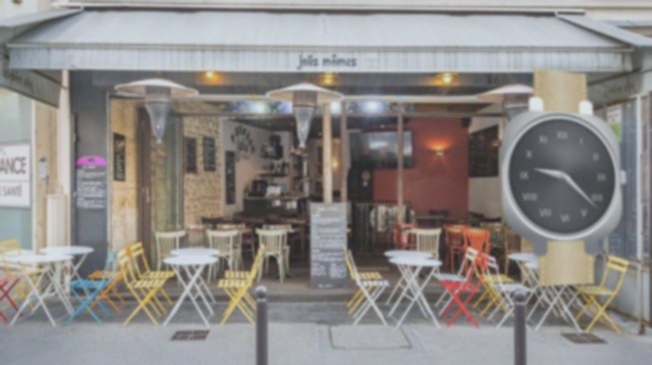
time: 9:22
